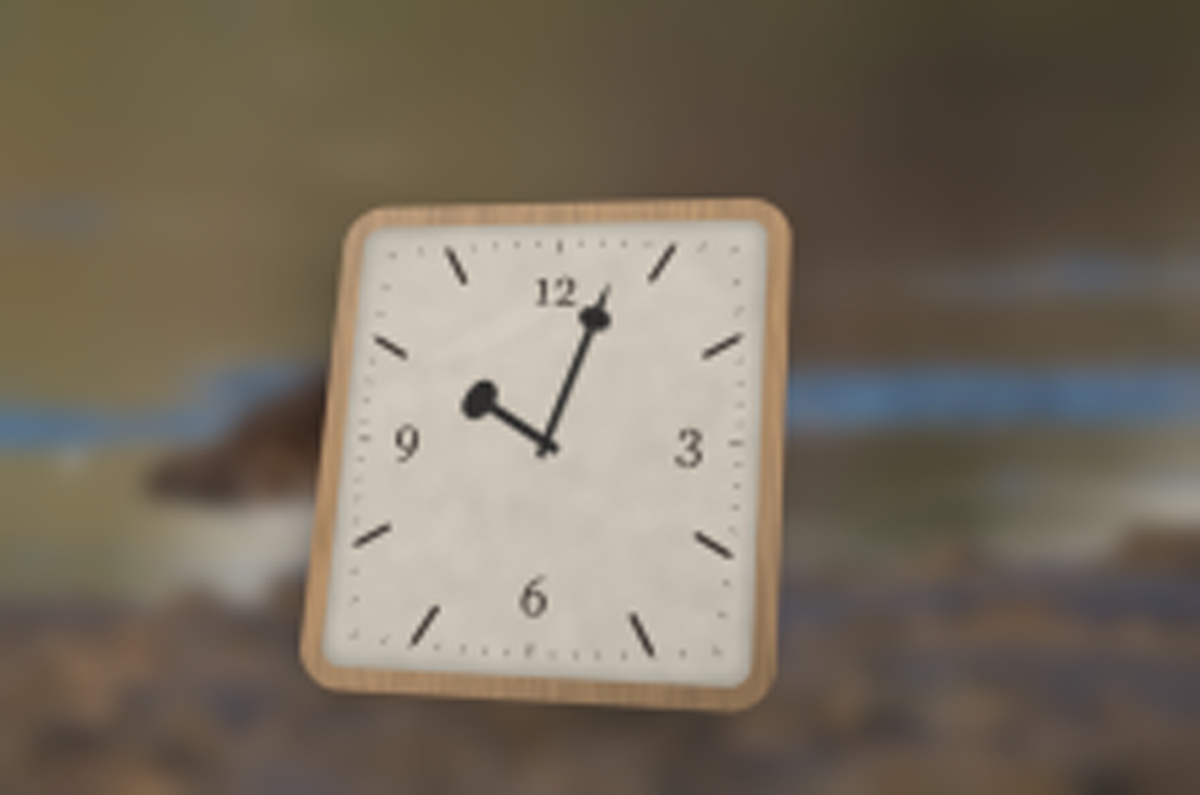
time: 10:03
